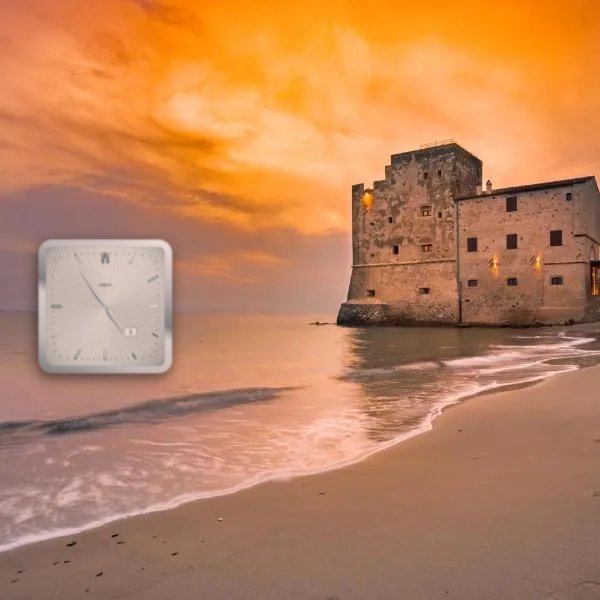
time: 4:54
